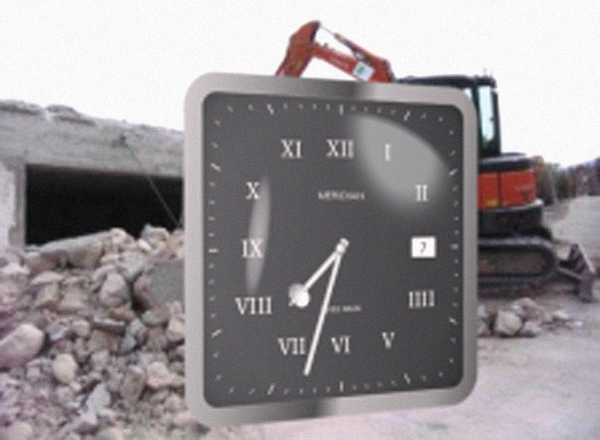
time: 7:33
